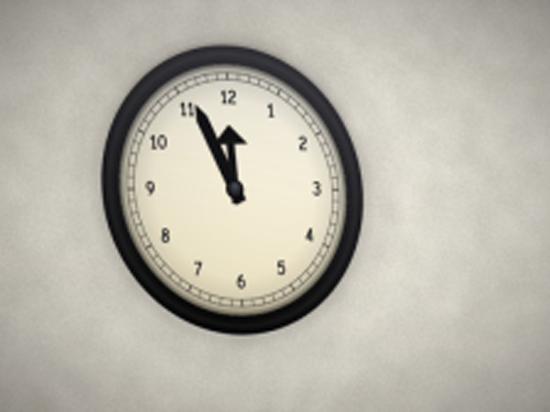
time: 11:56
